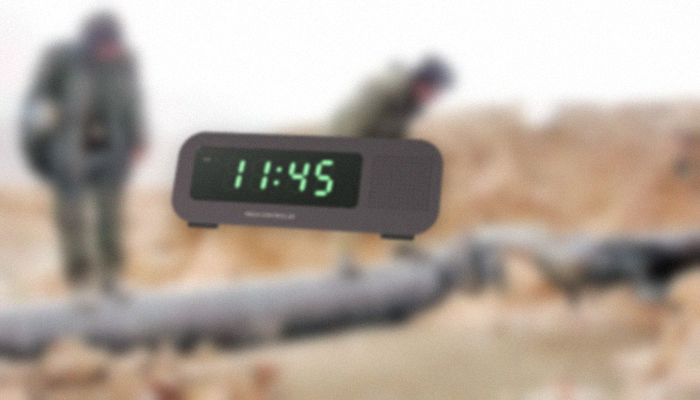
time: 11:45
